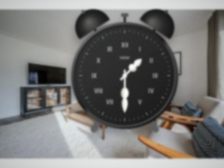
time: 1:30
